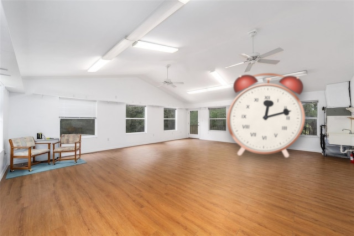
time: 12:12
